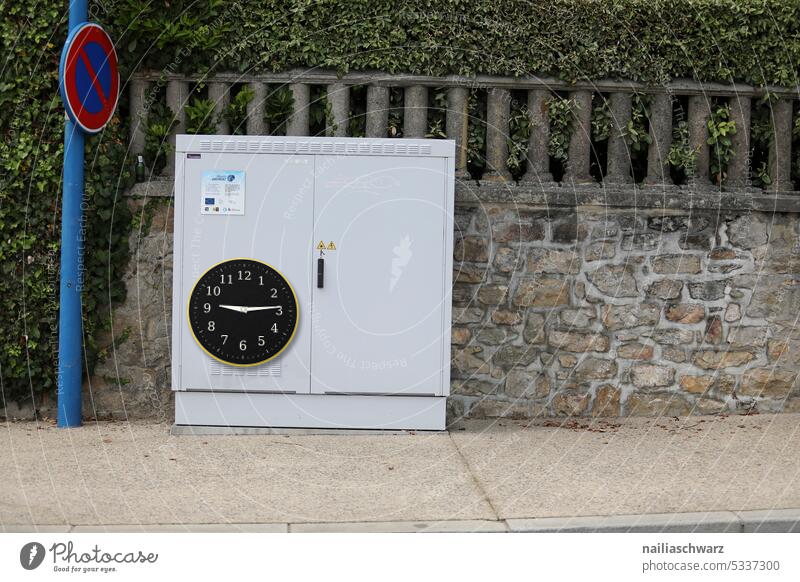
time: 9:14
